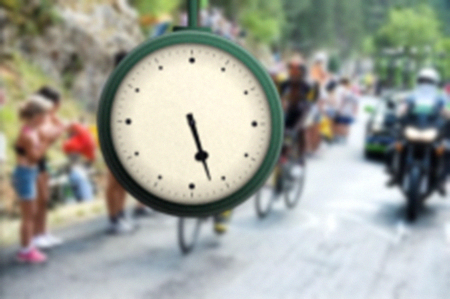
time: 5:27
